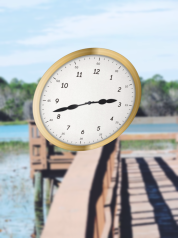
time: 2:42
